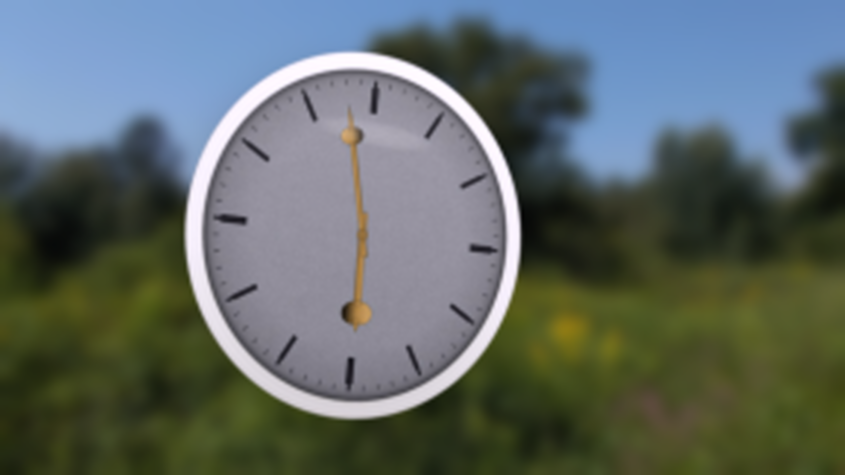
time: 5:58
